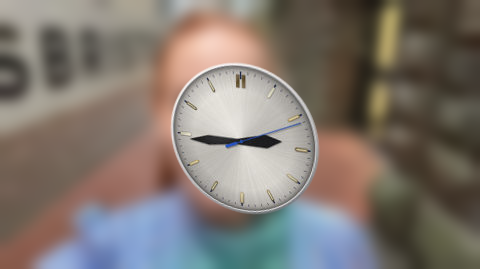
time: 2:44:11
